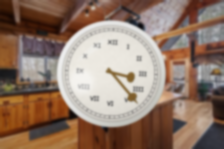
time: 3:23
